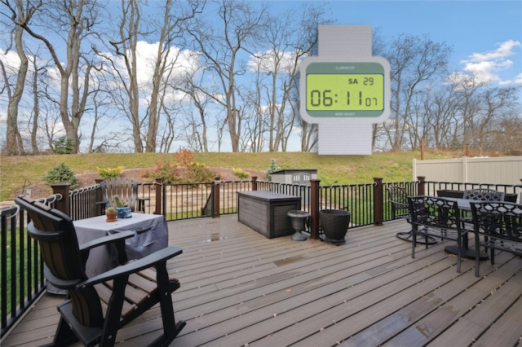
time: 6:11
